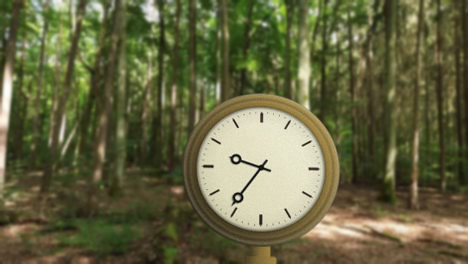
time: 9:36
